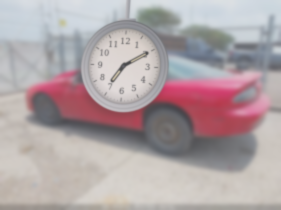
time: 7:10
